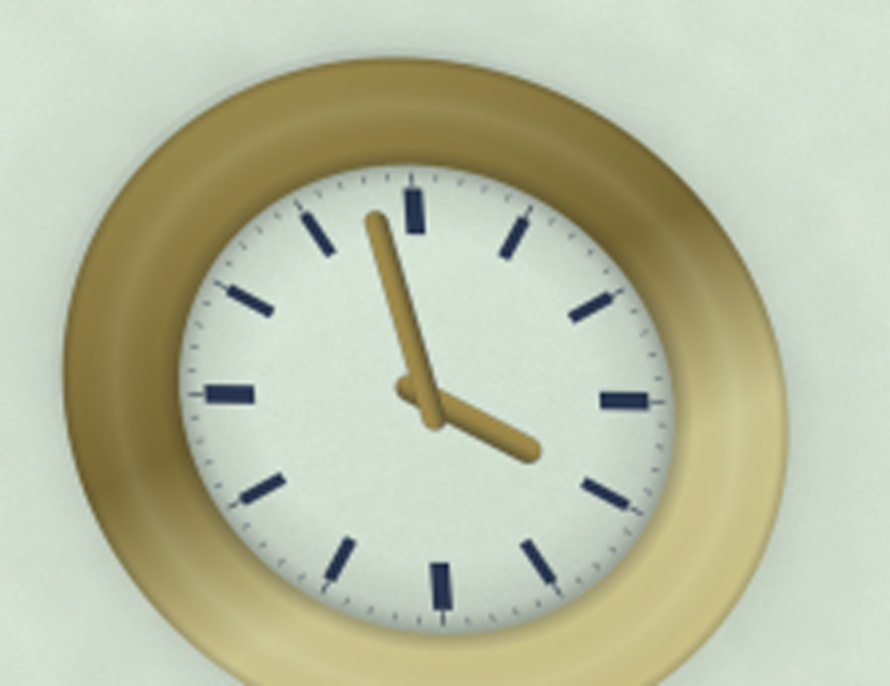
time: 3:58
